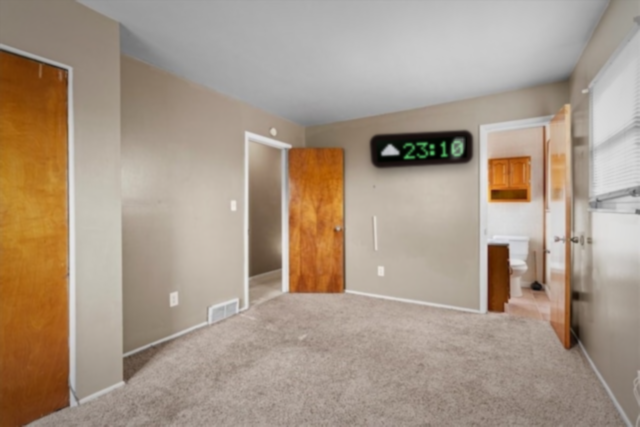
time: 23:10
